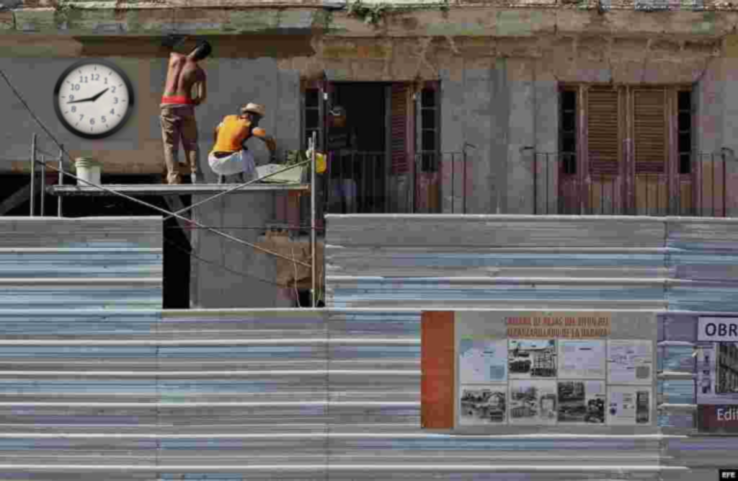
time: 1:43
